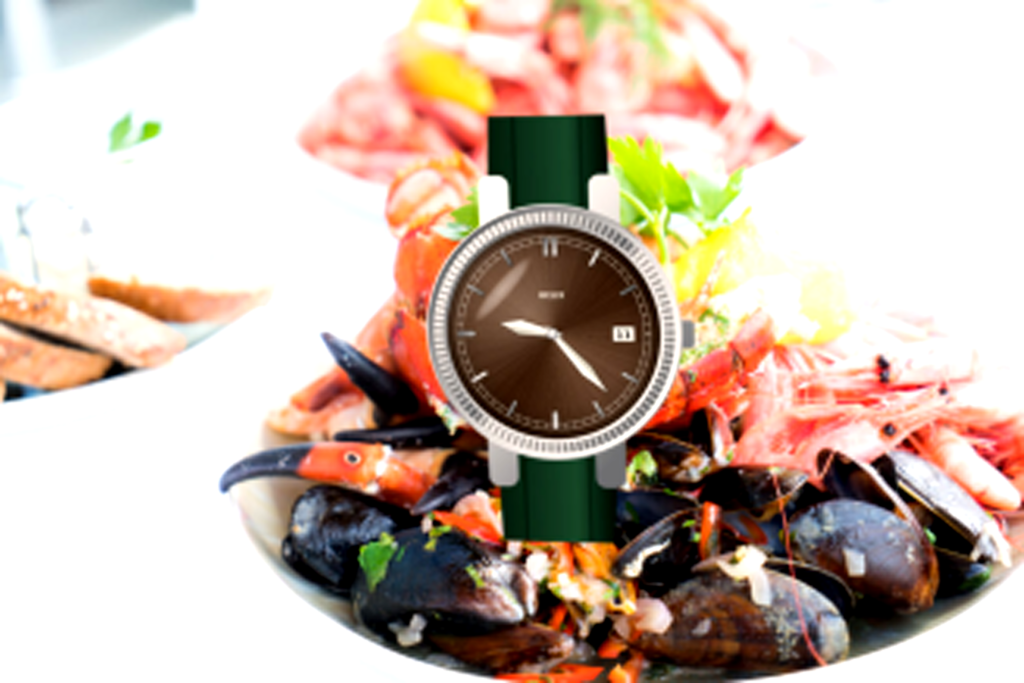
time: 9:23
